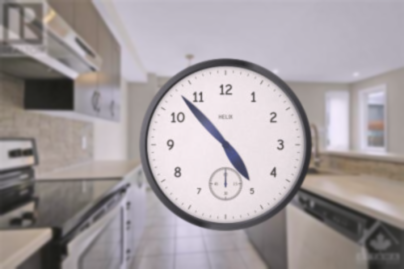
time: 4:53
